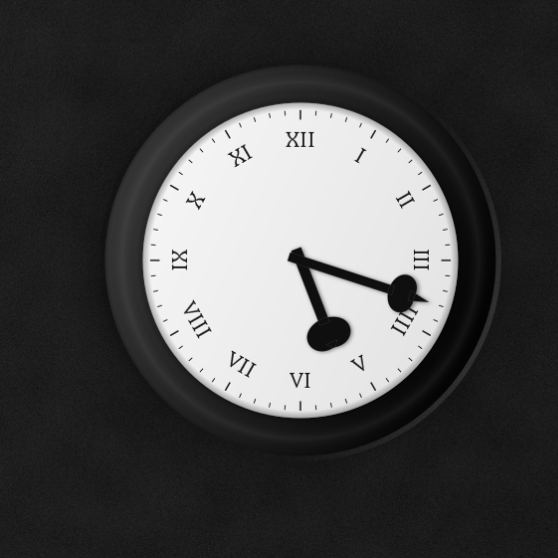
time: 5:18
